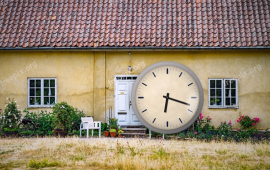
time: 6:18
